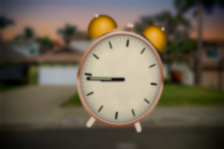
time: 8:44
